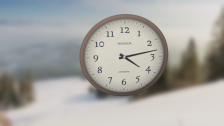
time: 4:13
